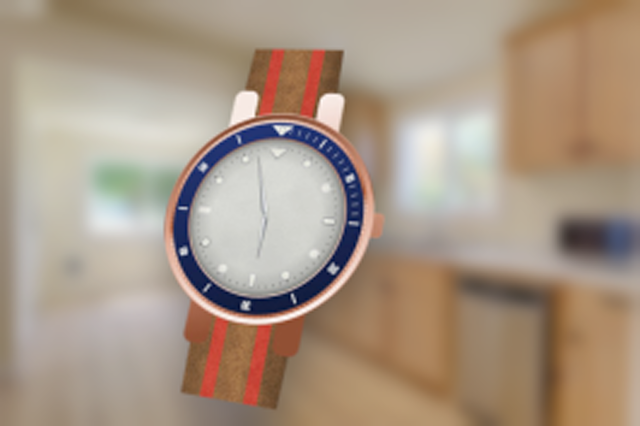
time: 5:57
